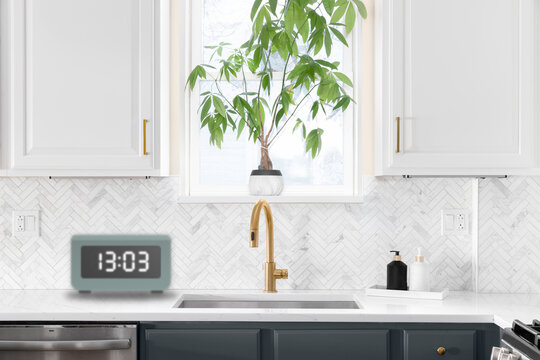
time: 13:03
